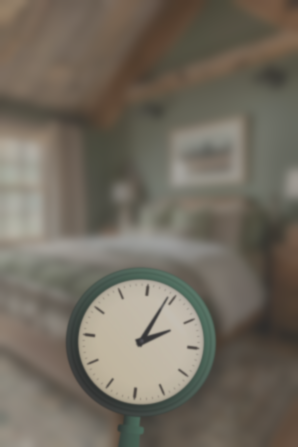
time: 2:04
